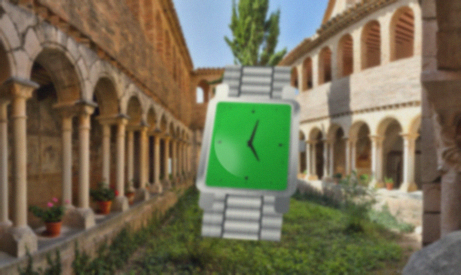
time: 5:02
